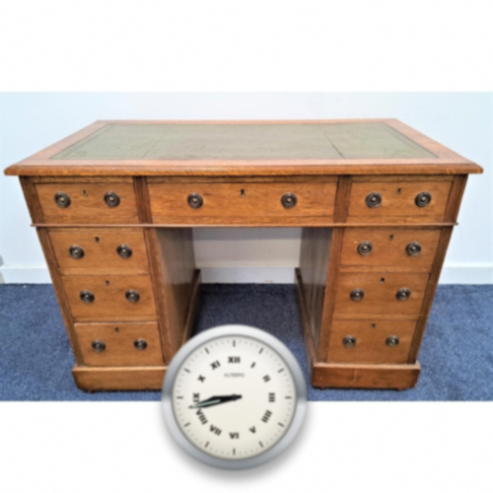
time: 8:43
